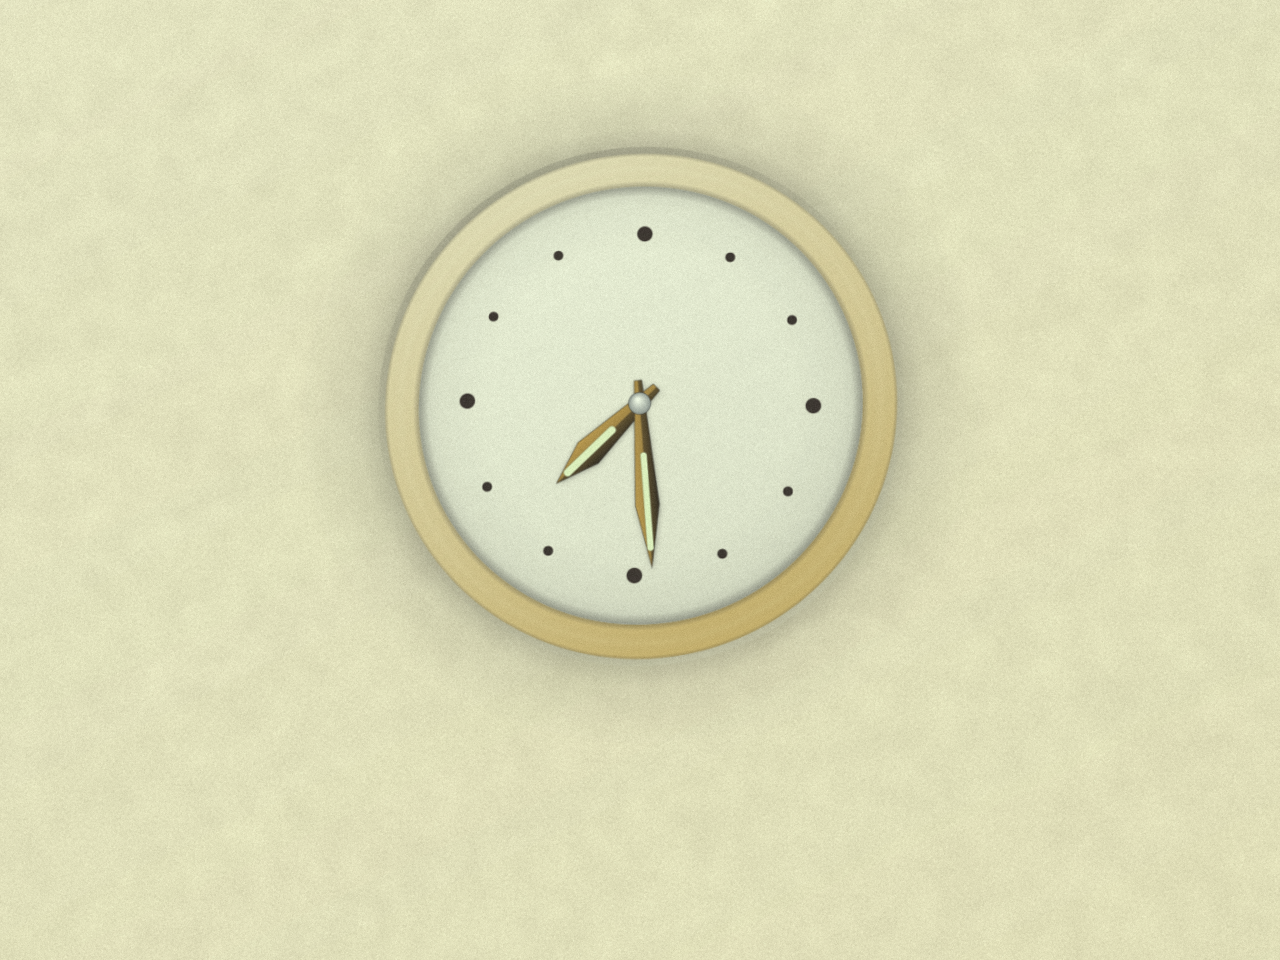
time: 7:29
